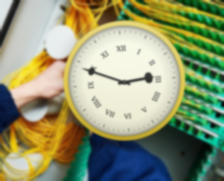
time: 2:49
